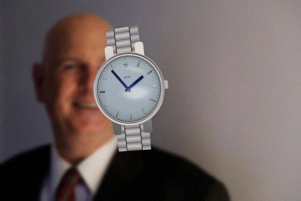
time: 1:54
